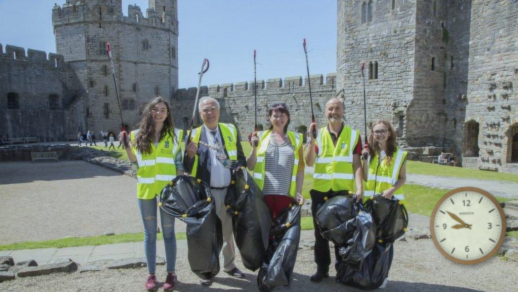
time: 8:51
